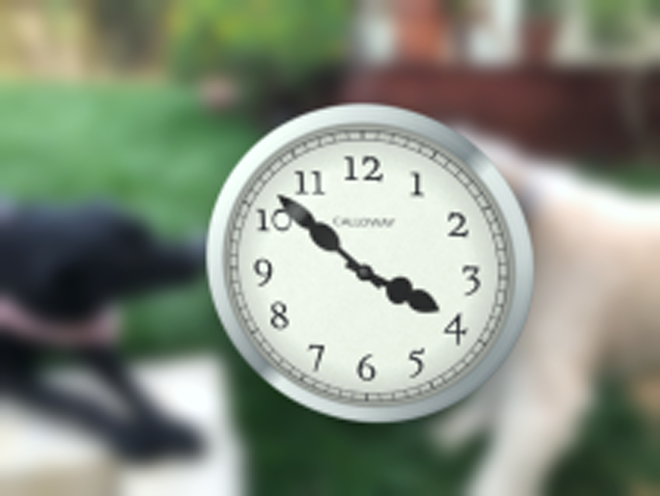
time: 3:52
